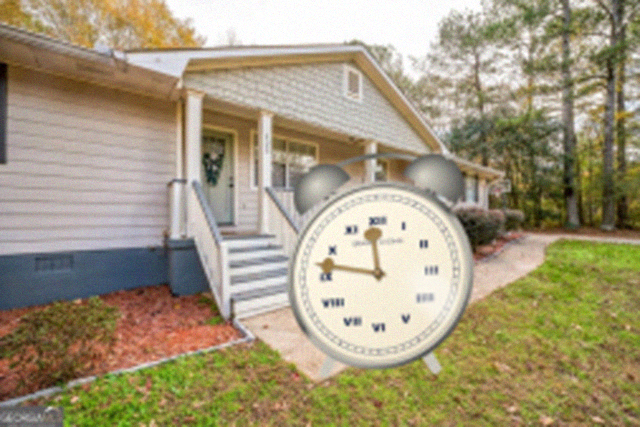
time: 11:47
